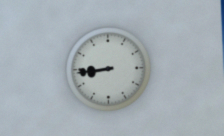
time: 8:44
